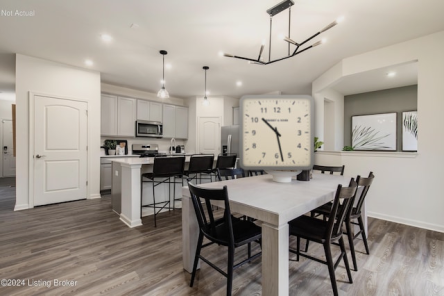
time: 10:28
